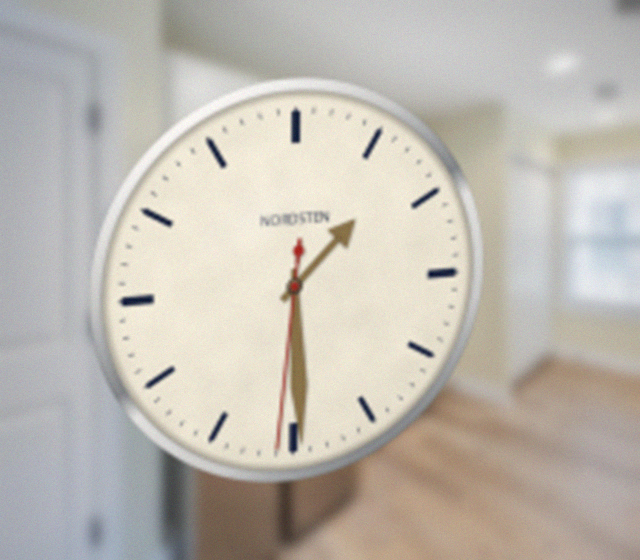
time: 1:29:31
